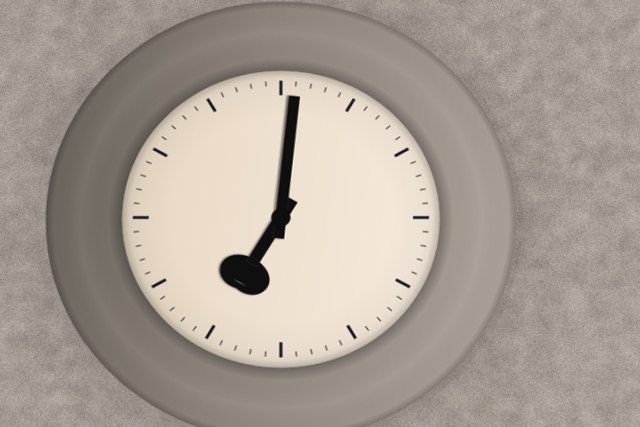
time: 7:01
